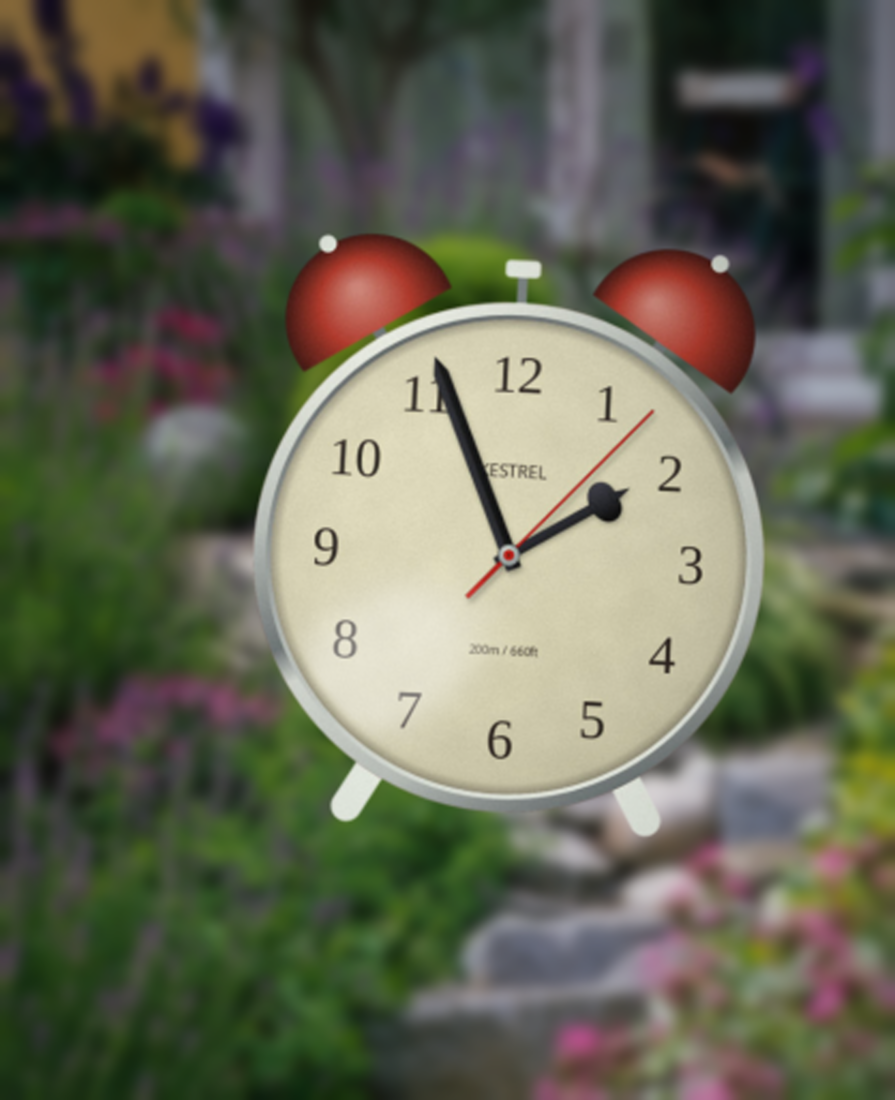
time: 1:56:07
